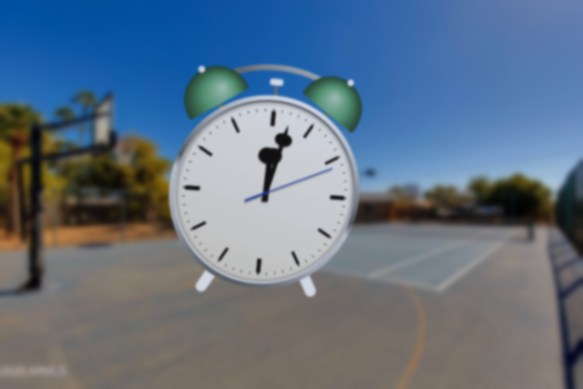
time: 12:02:11
